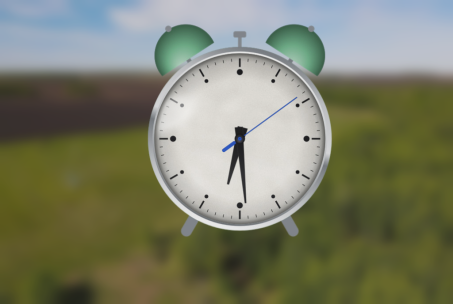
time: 6:29:09
